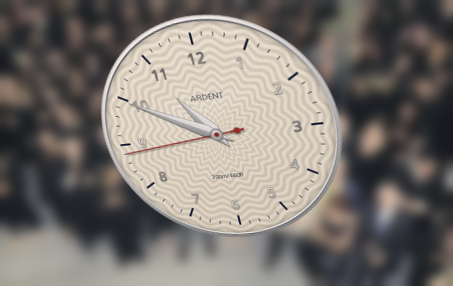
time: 10:49:44
